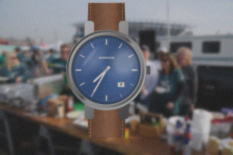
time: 7:35
